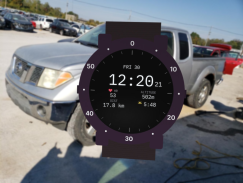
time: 12:20
